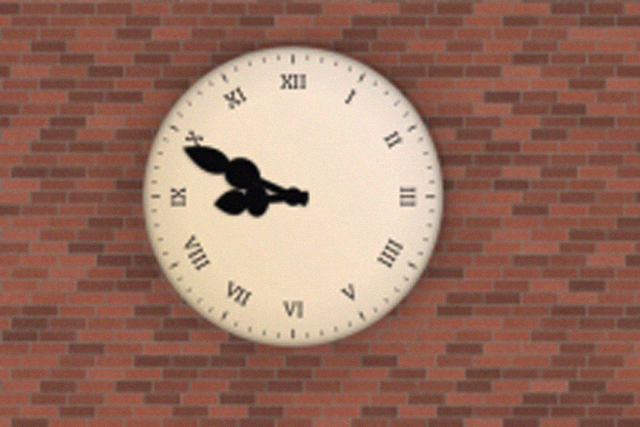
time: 8:49
